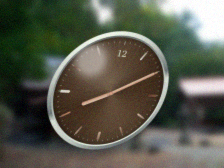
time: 8:10
